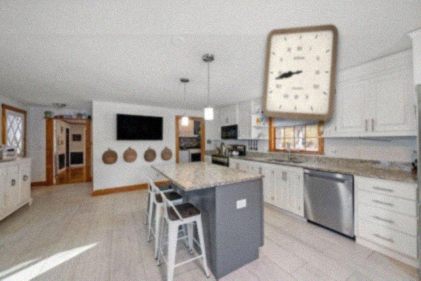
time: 8:43
